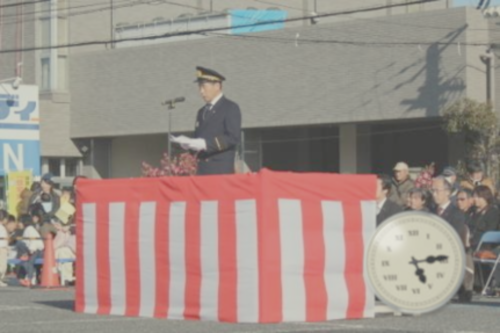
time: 5:14
